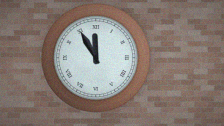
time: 11:55
